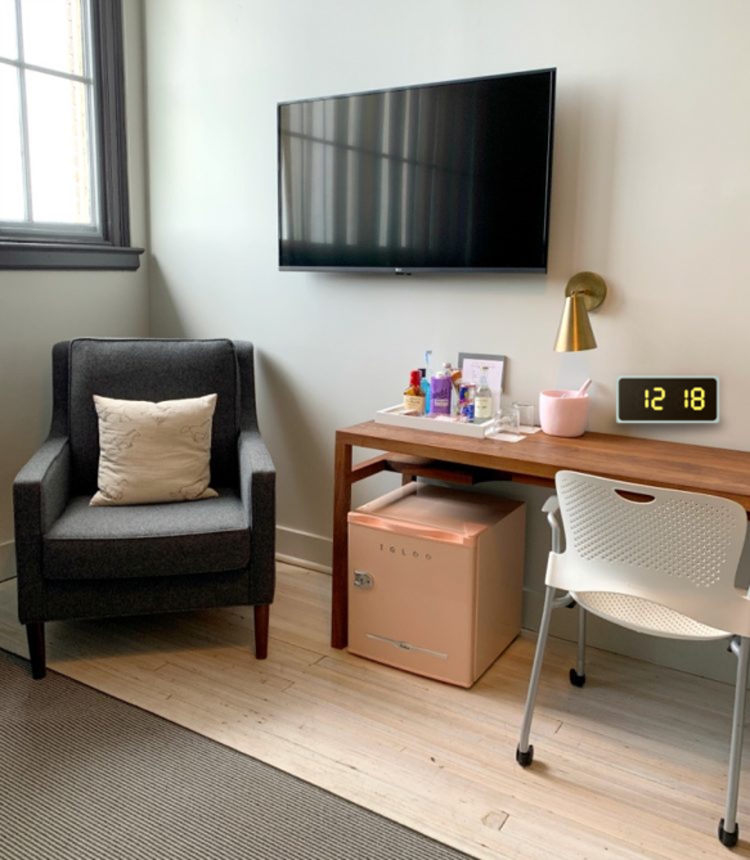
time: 12:18
